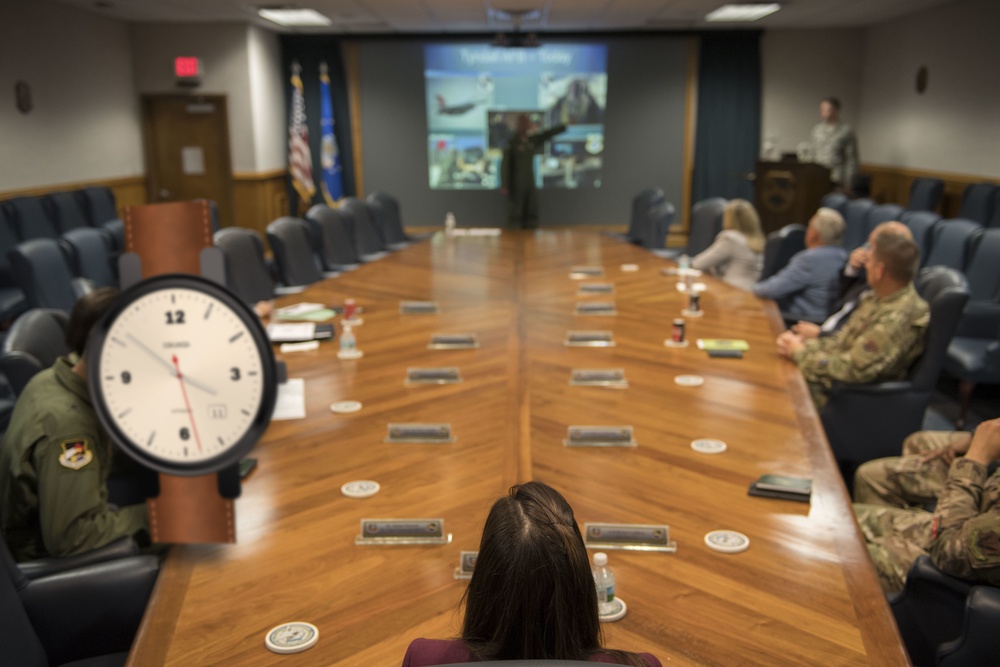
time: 3:51:28
